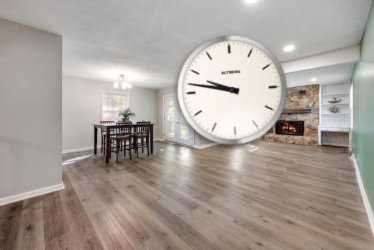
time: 9:47
